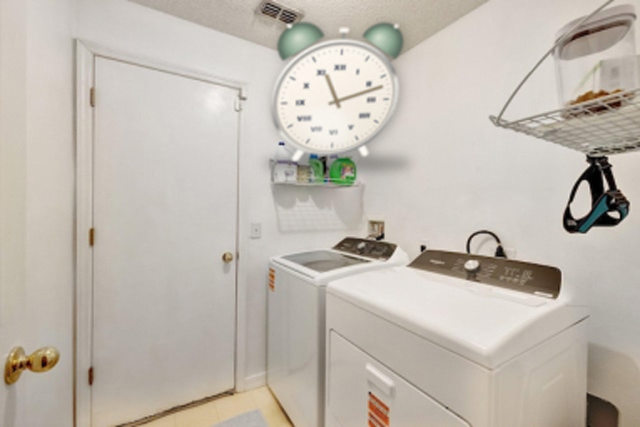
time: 11:12
